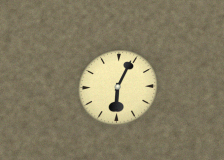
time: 6:04
